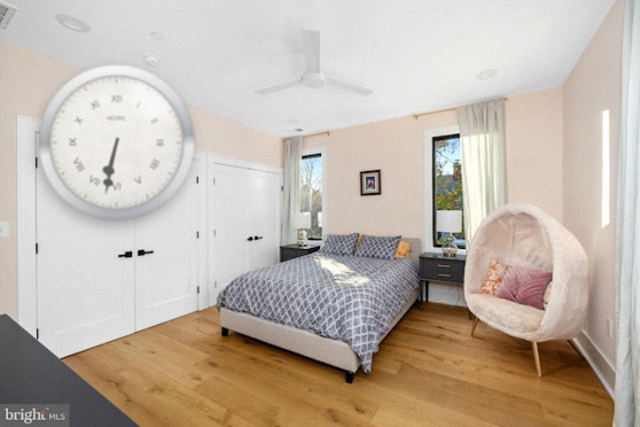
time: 6:32
